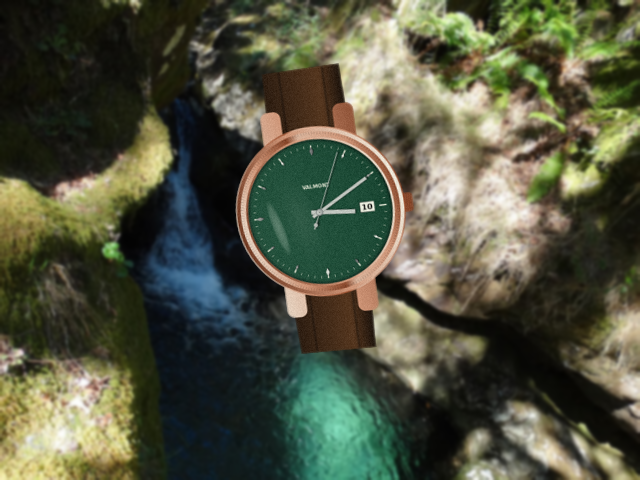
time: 3:10:04
